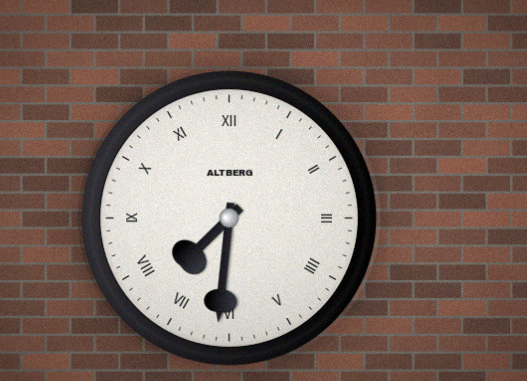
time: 7:31
